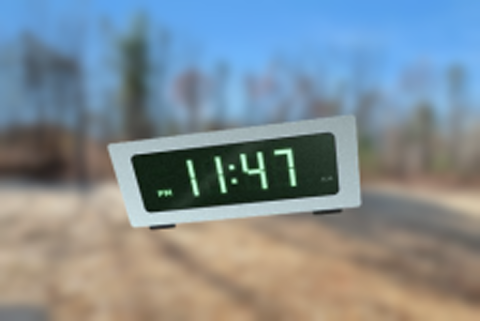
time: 11:47
